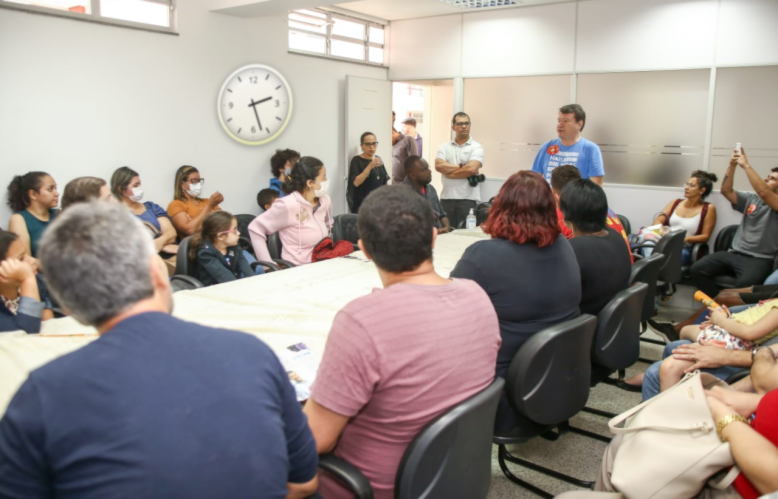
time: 2:27
